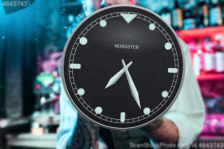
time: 7:26
